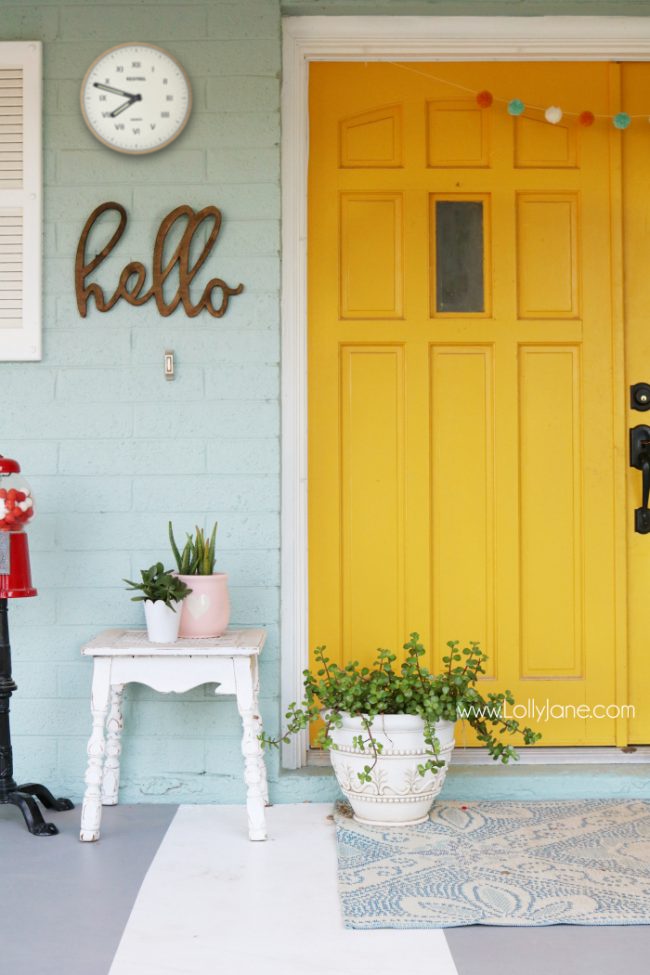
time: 7:48
